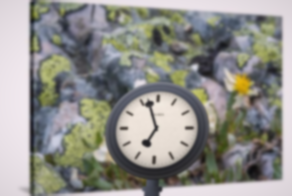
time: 6:57
